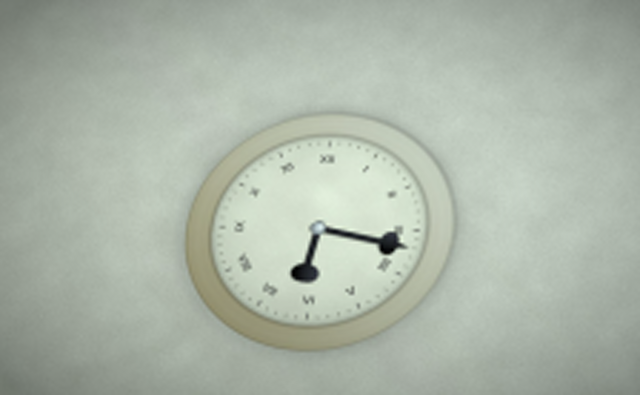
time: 6:17
